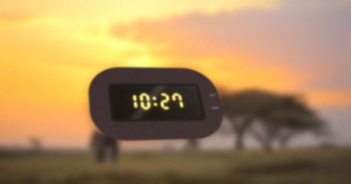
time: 10:27
